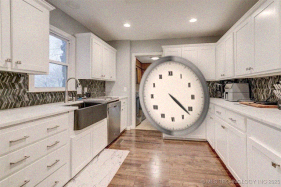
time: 4:22
